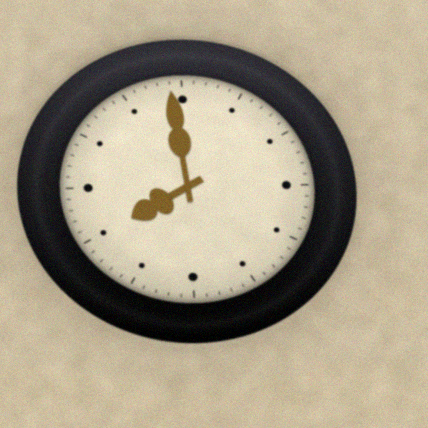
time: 7:59
